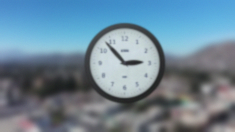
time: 2:53
